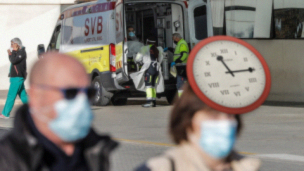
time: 11:15
